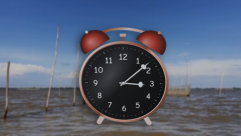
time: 3:08
